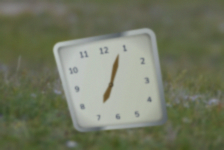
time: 7:04
